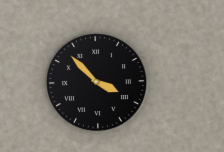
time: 3:53
